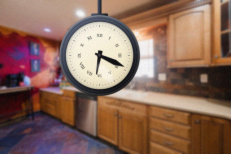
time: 6:19
